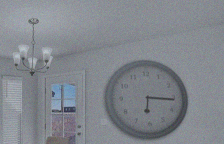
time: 6:16
